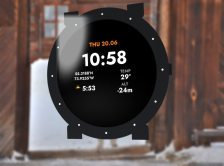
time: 10:58
